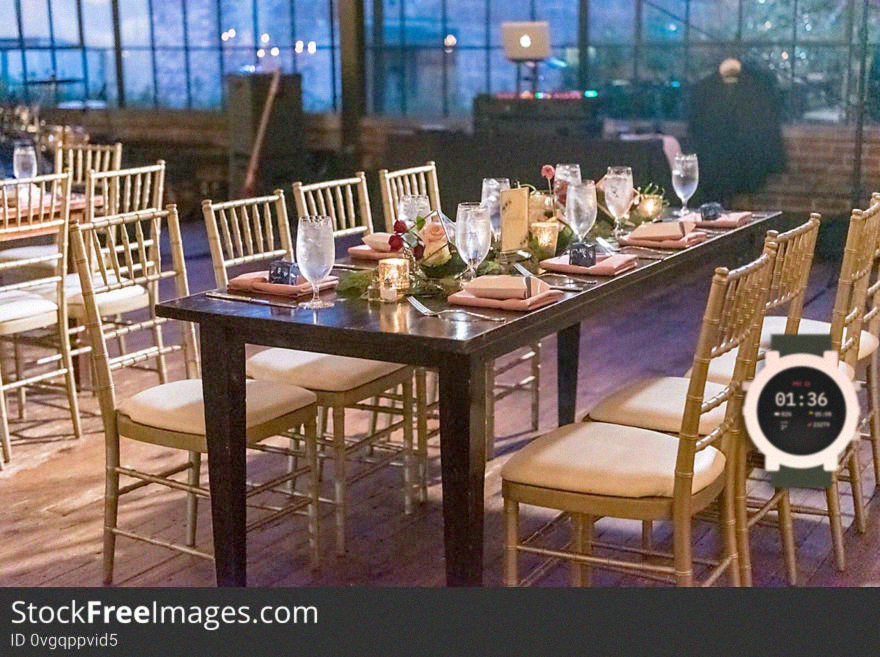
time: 1:36
